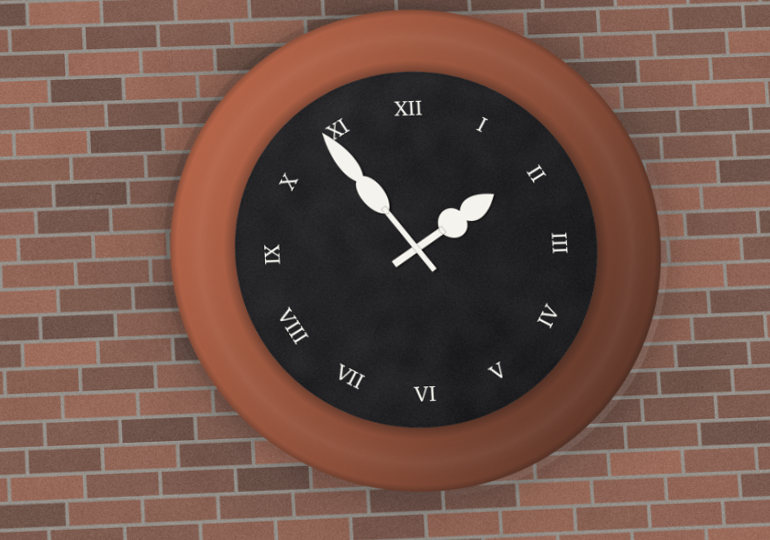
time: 1:54
